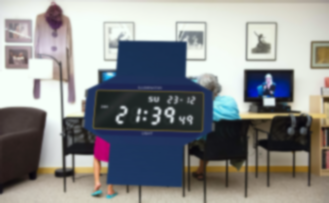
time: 21:39
